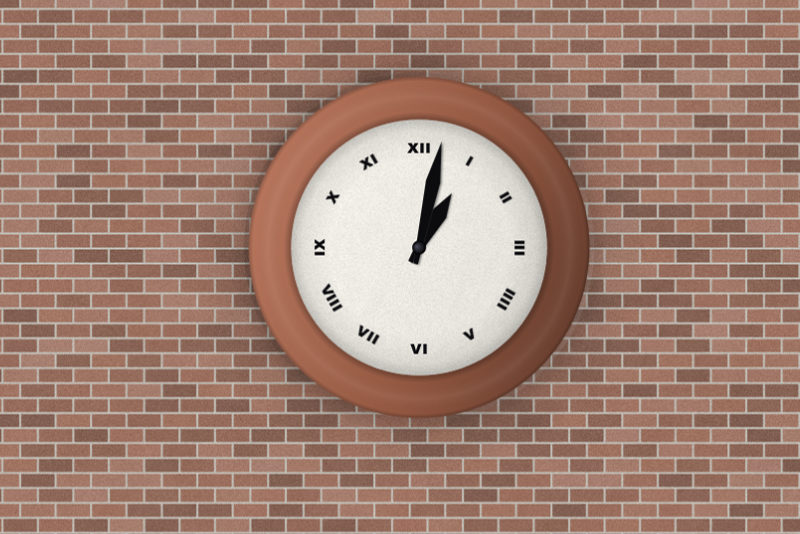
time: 1:02
